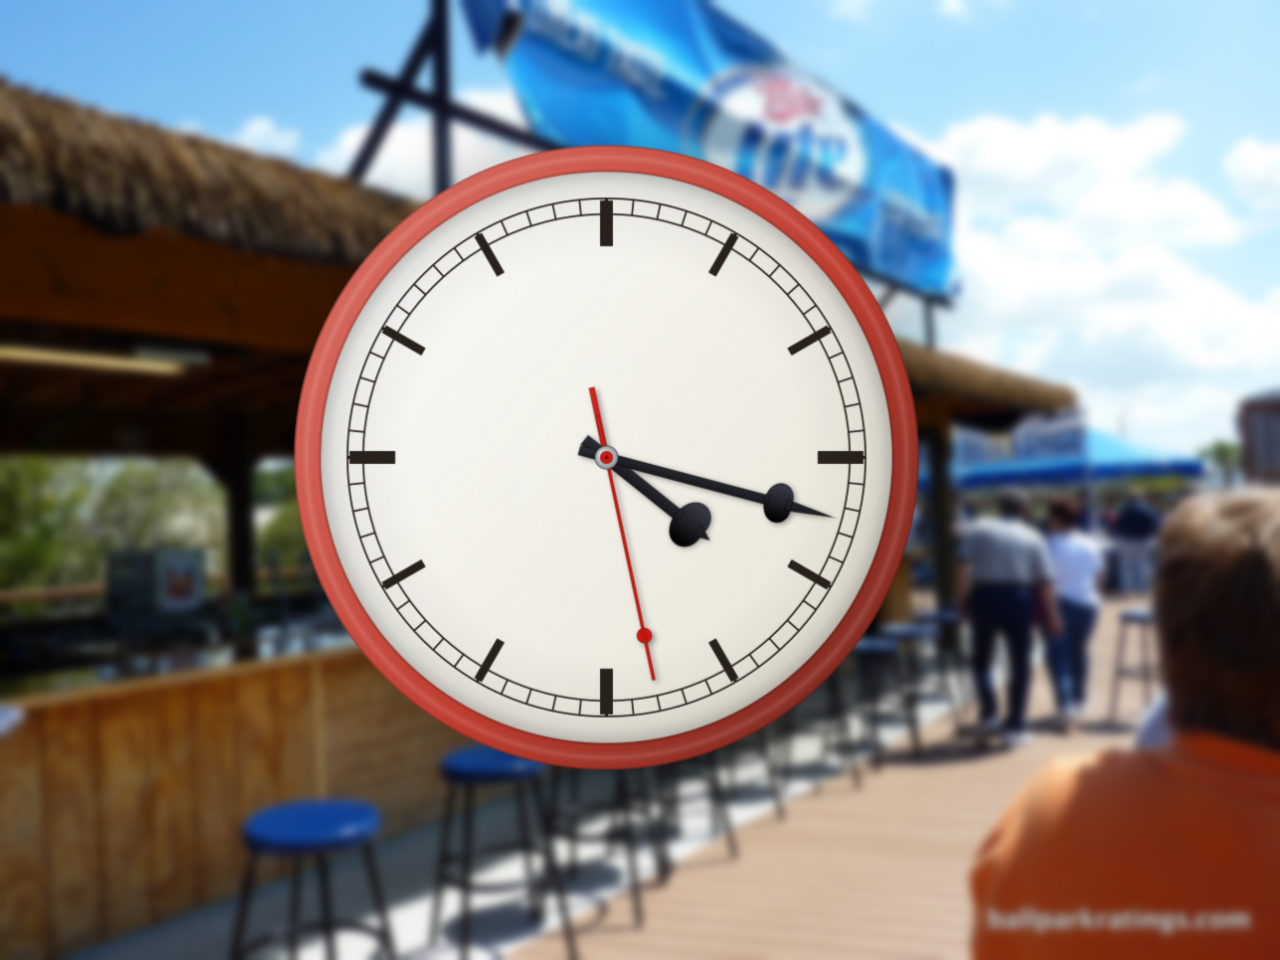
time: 4:17:28
